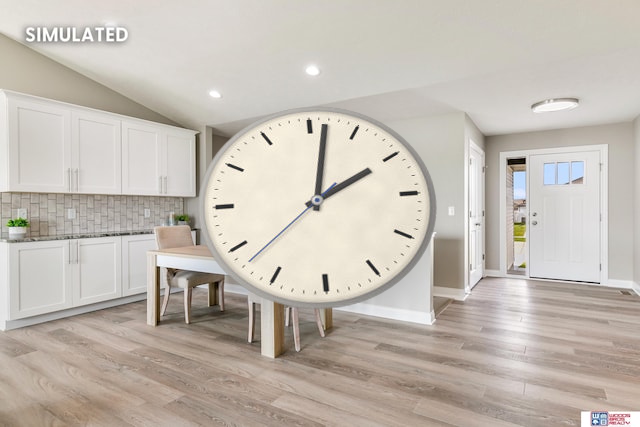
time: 2:01:38
